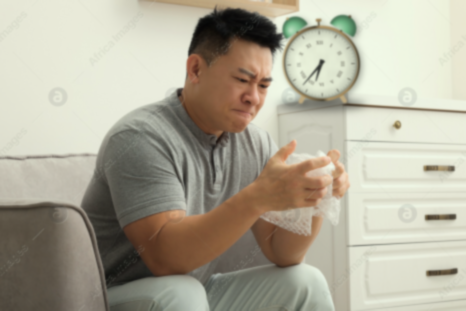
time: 6:37
